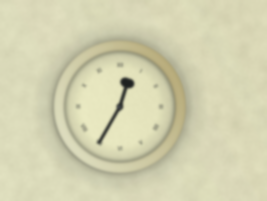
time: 12:35
